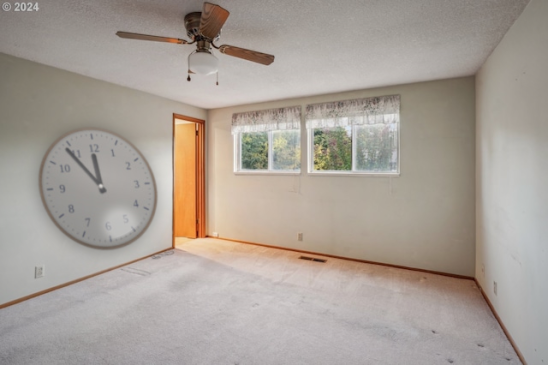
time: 11:54
